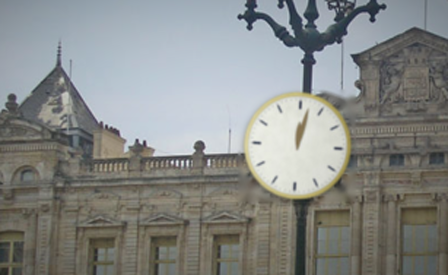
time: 12:02
